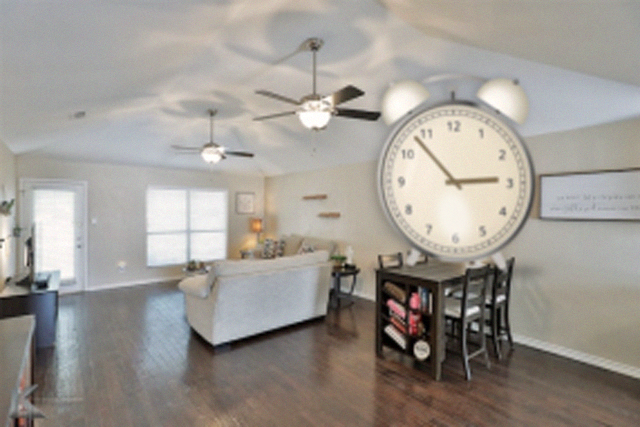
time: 2:53
